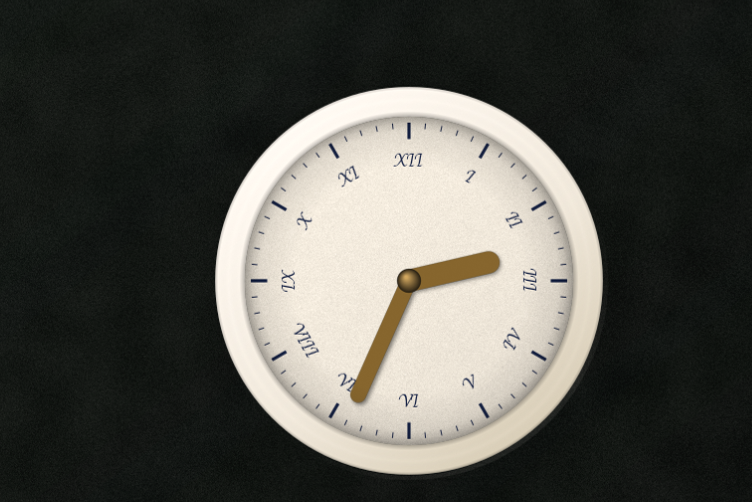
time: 2:34
